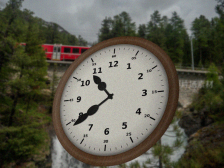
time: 10:39
